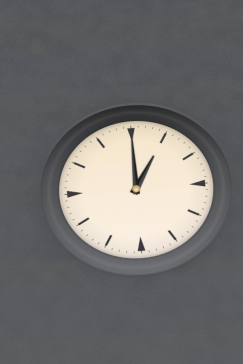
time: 1:00
